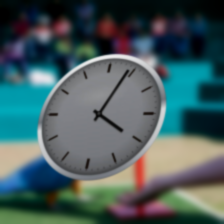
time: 4:04
